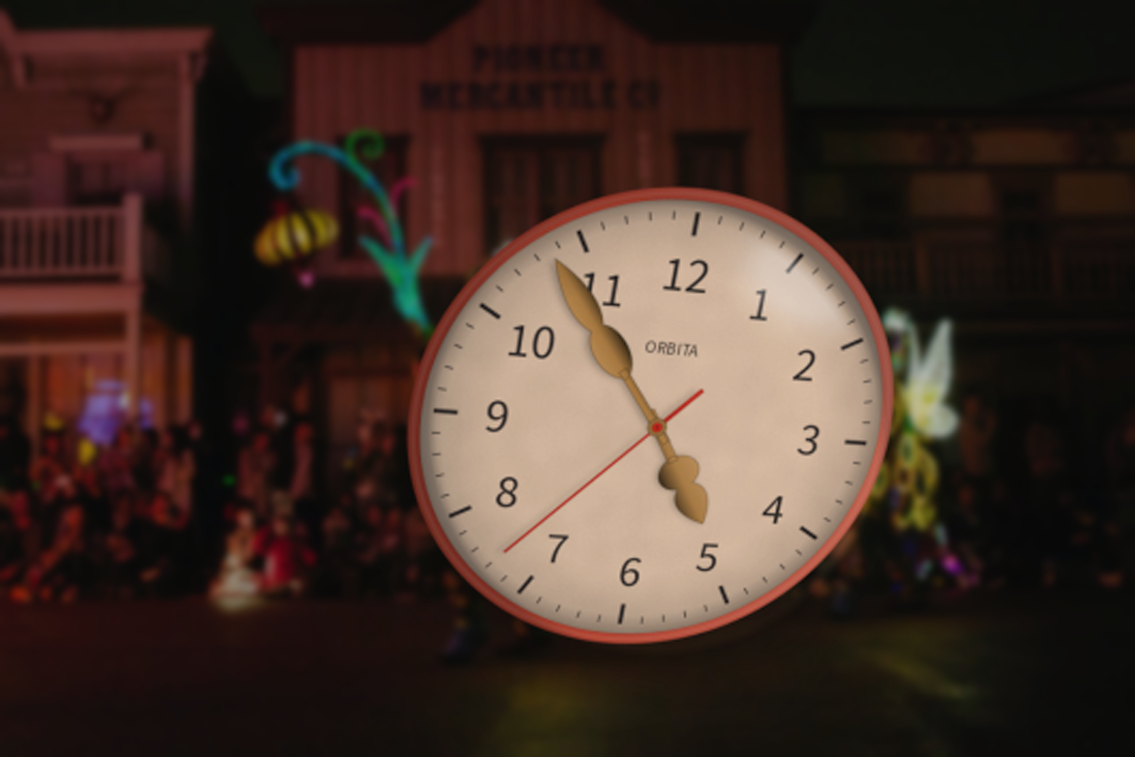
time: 4:53:37
